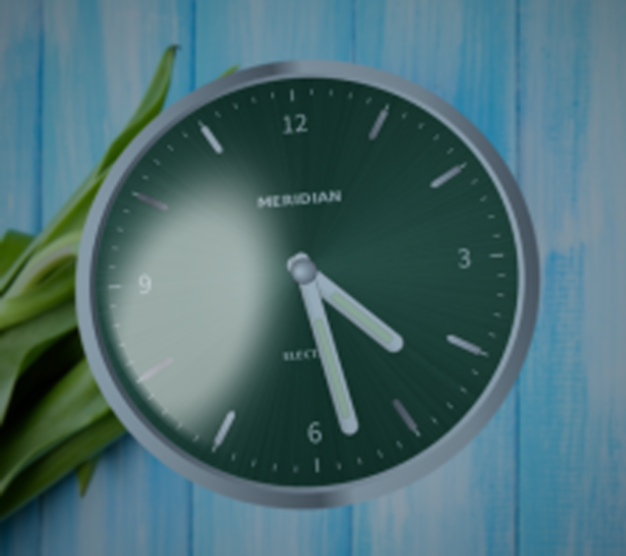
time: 4:28
